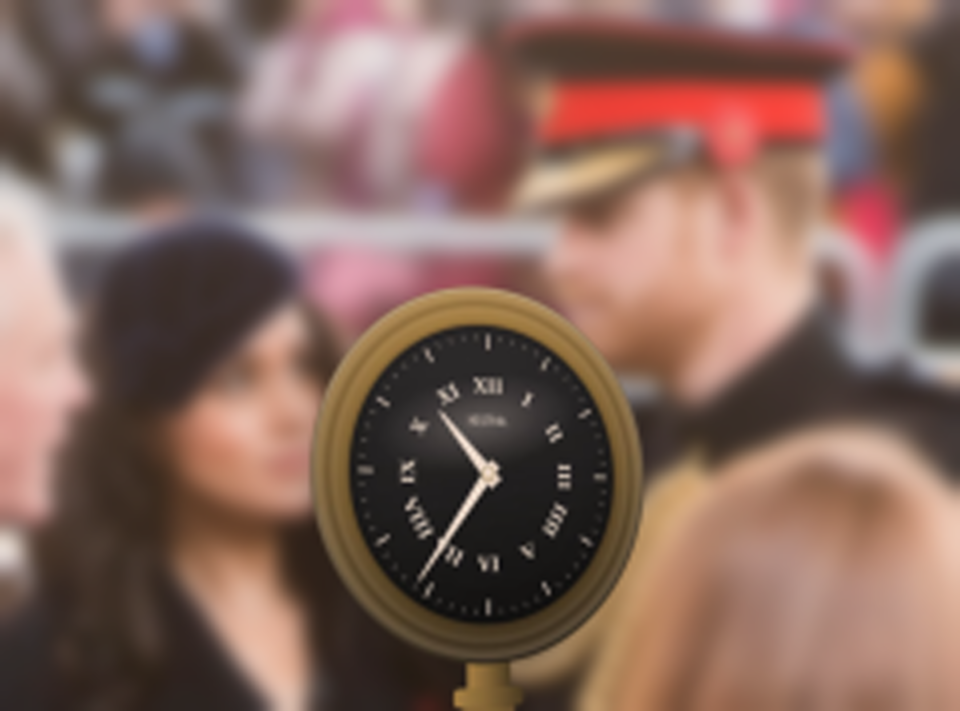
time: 10:36
